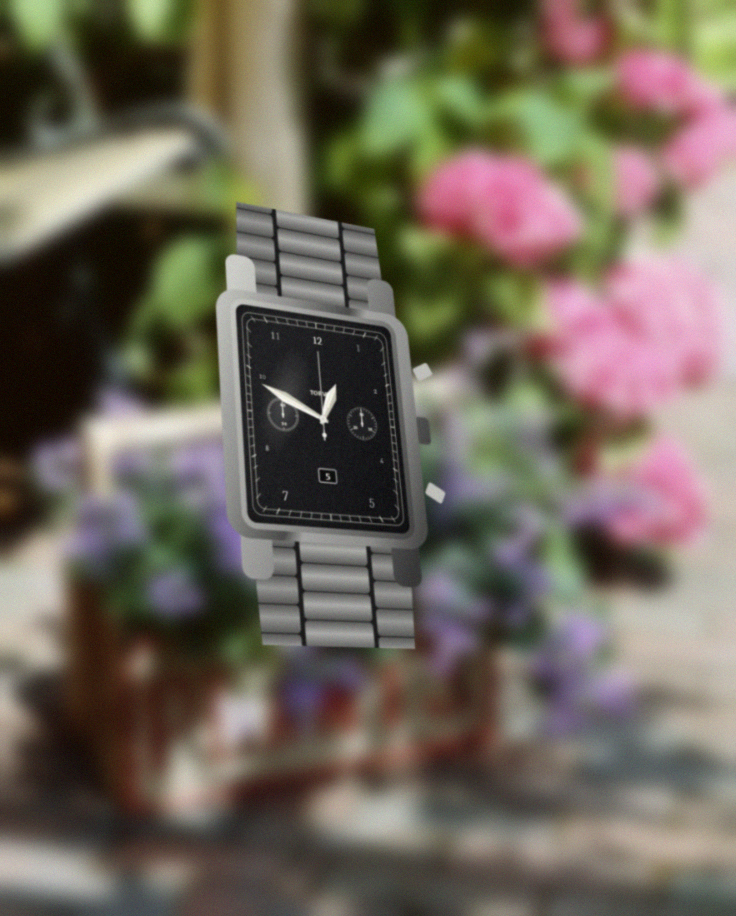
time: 12:49
